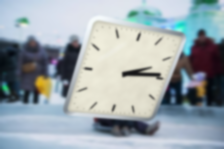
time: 2:14
